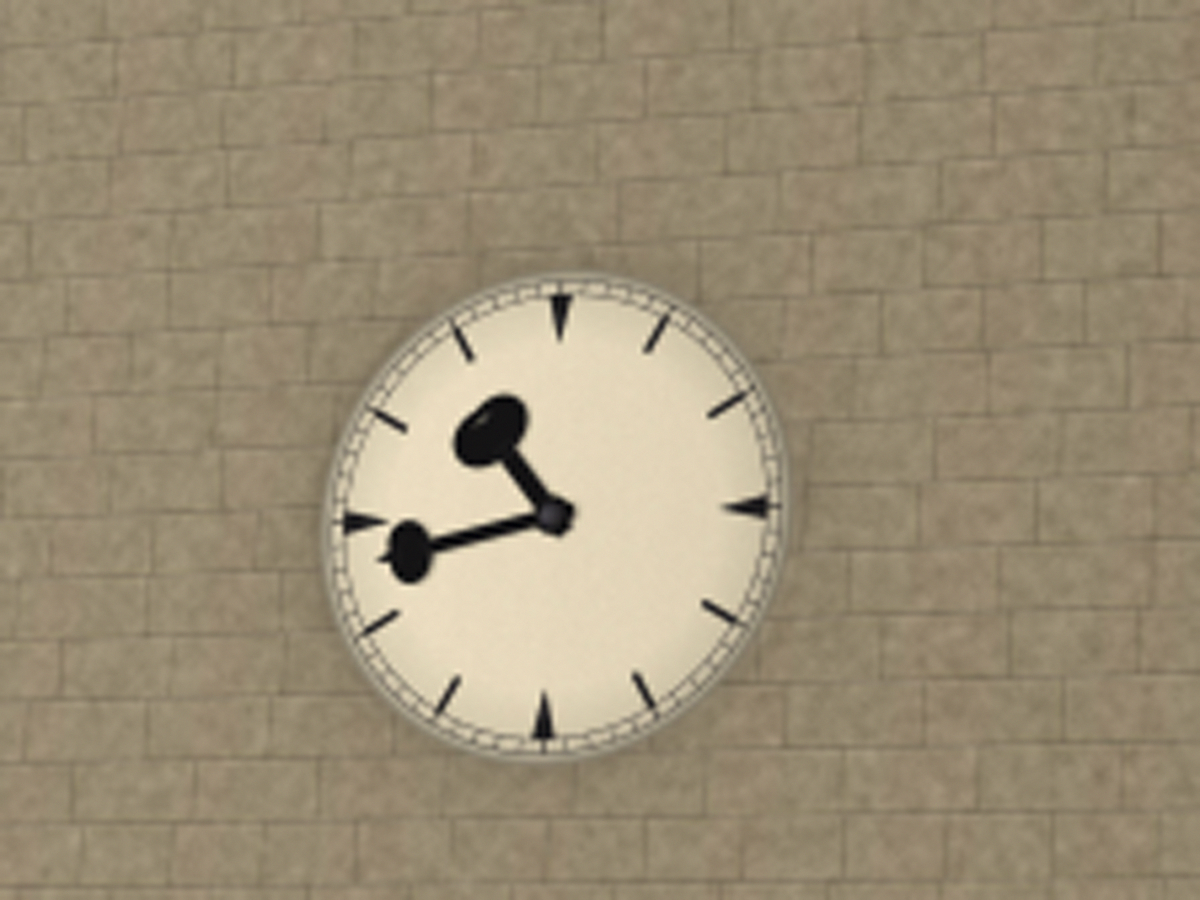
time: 10:43
